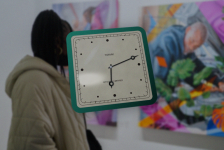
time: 6:12
